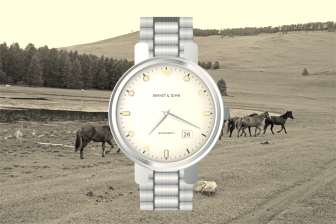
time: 7:19
